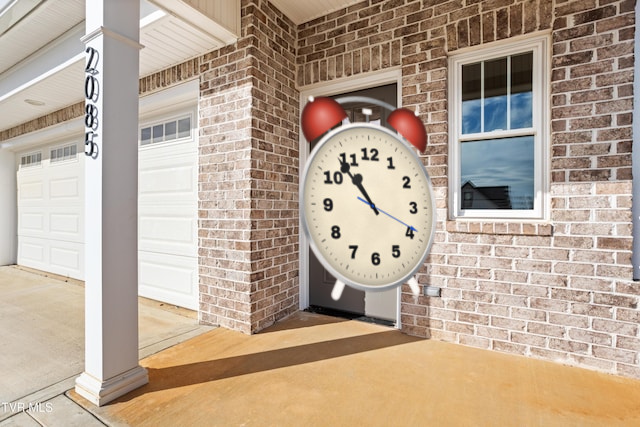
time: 10:53:19
